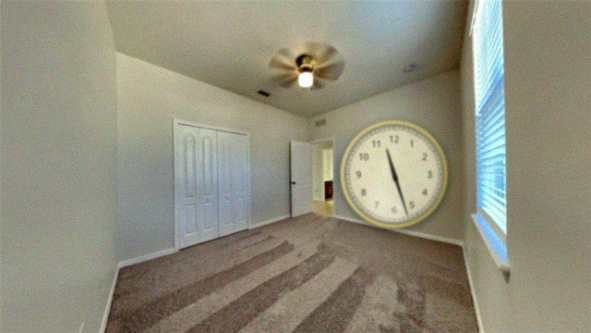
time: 11:27
